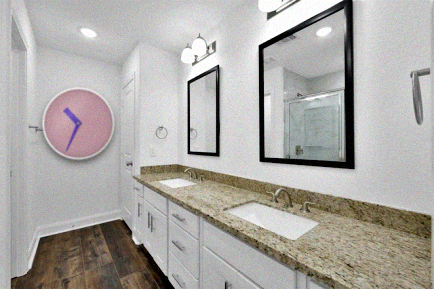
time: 10:34
